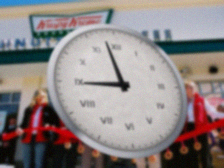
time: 8:58
